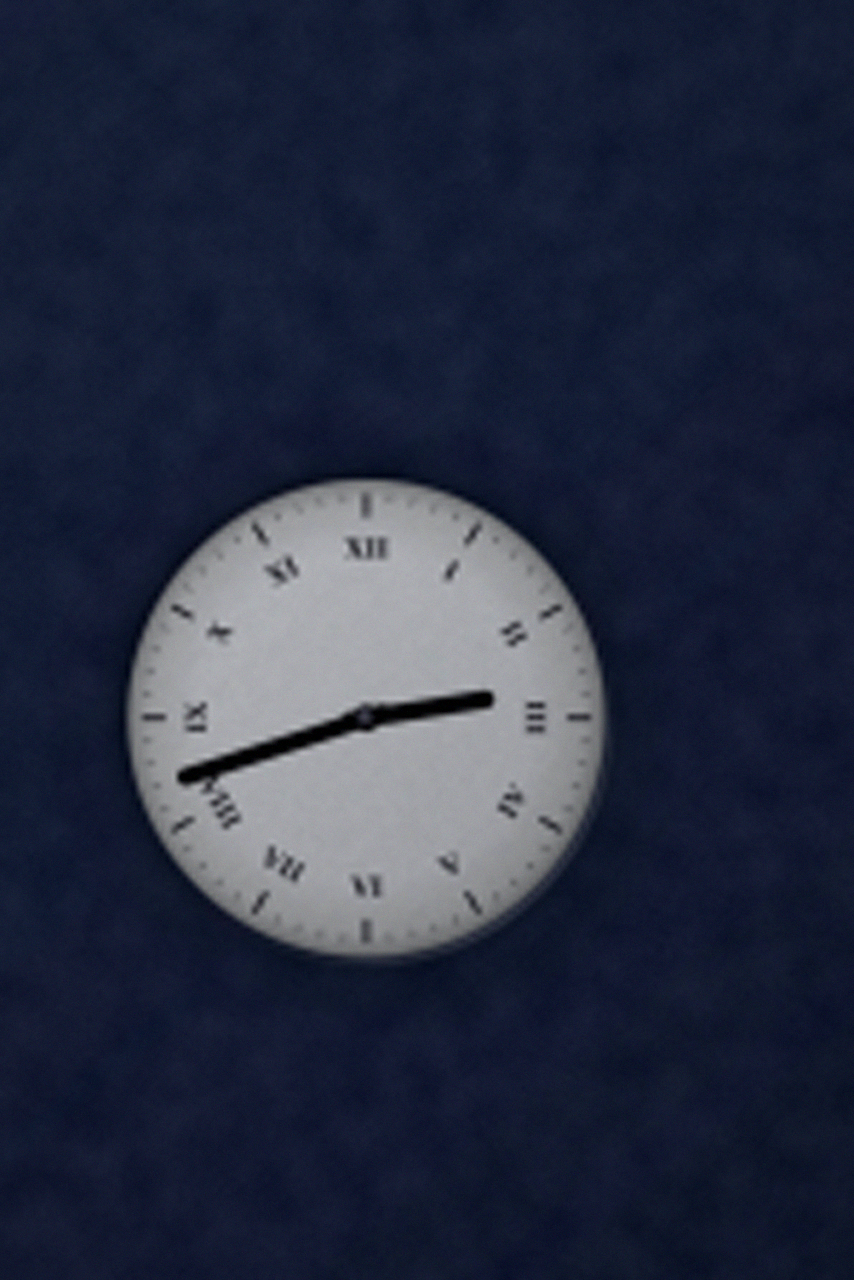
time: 2:42
